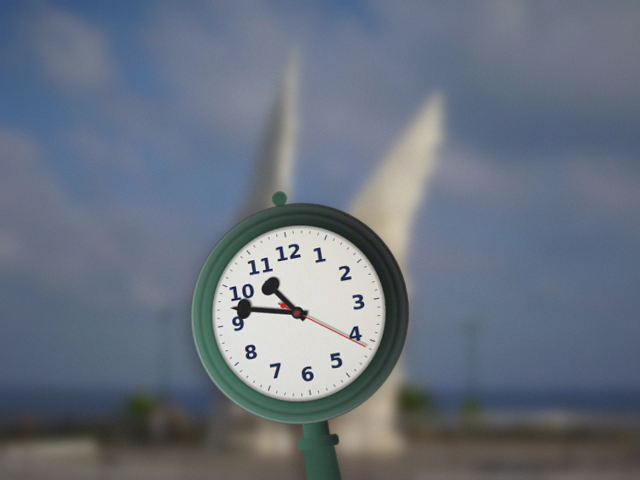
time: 10:47:21
